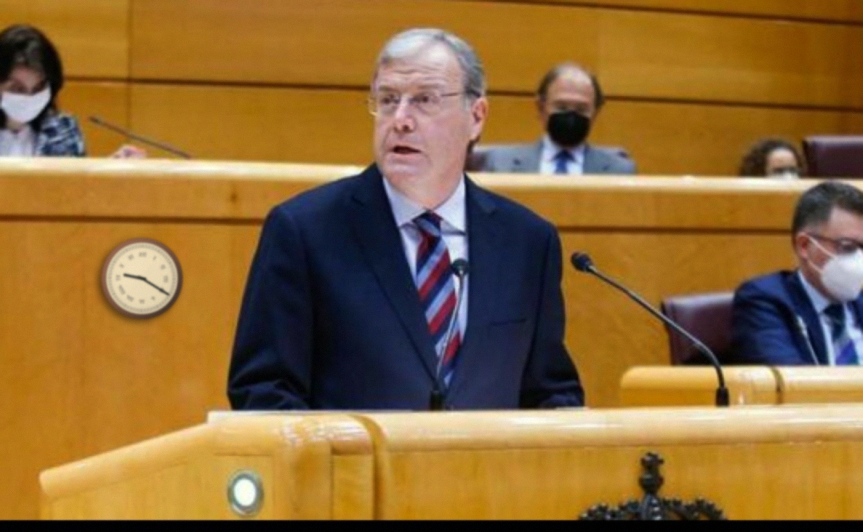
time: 9:20
